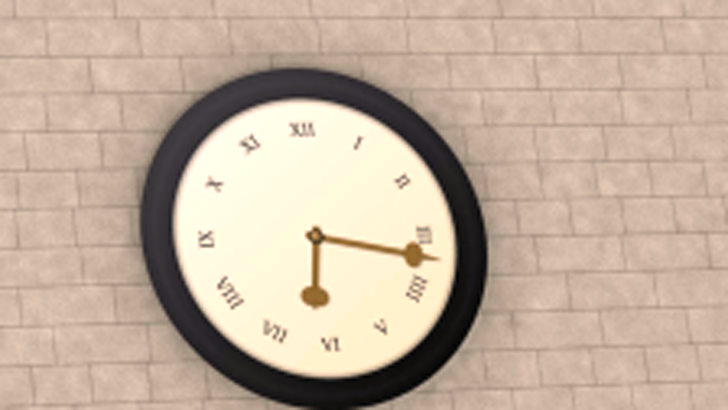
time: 6:17
